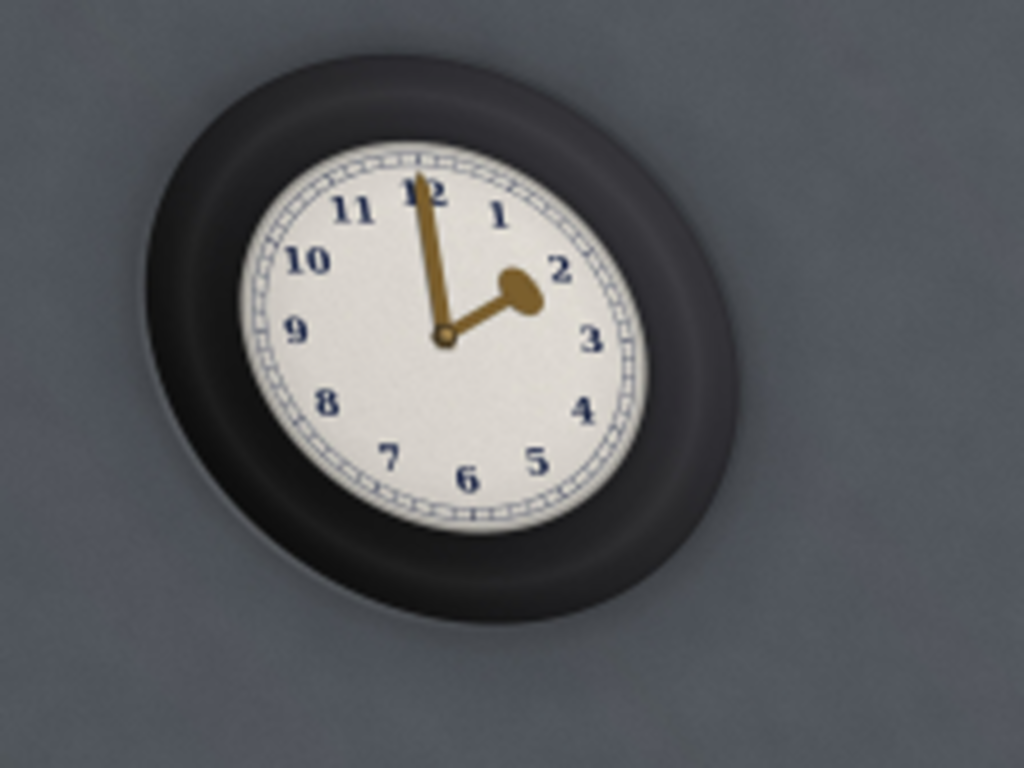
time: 2:00
